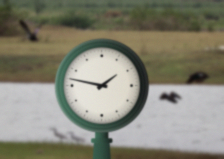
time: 1:47
